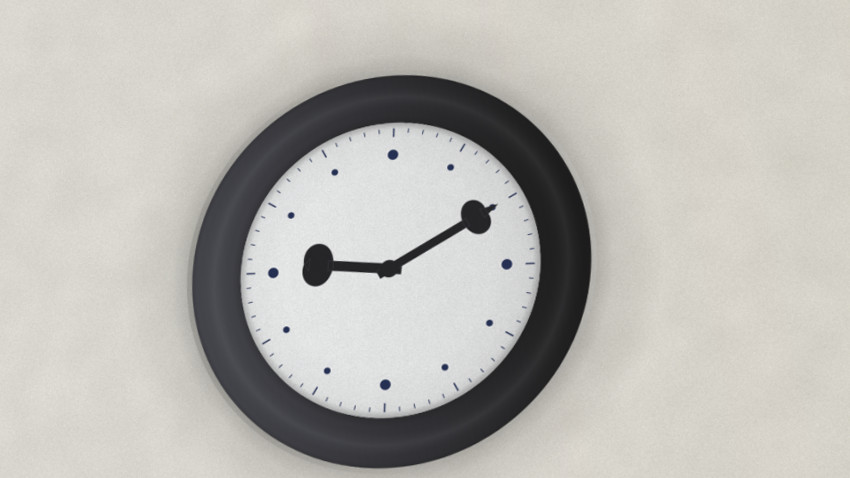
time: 9:10
